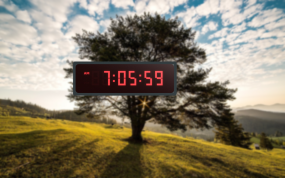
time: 7:05:59
